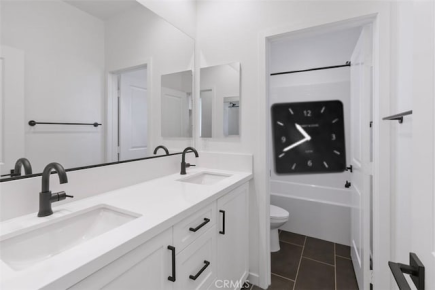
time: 10:41
